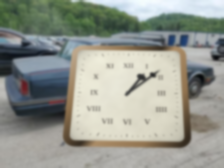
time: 1:08
